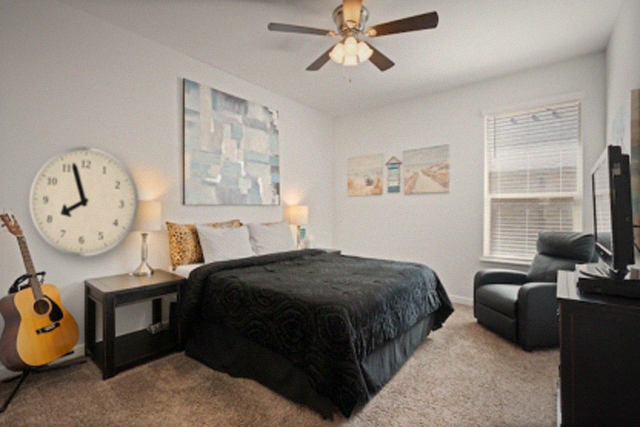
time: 7:57
